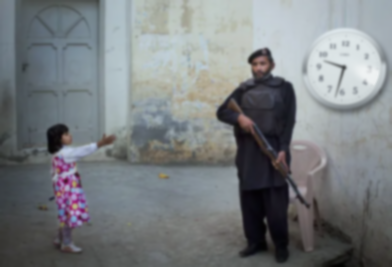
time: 9:32
